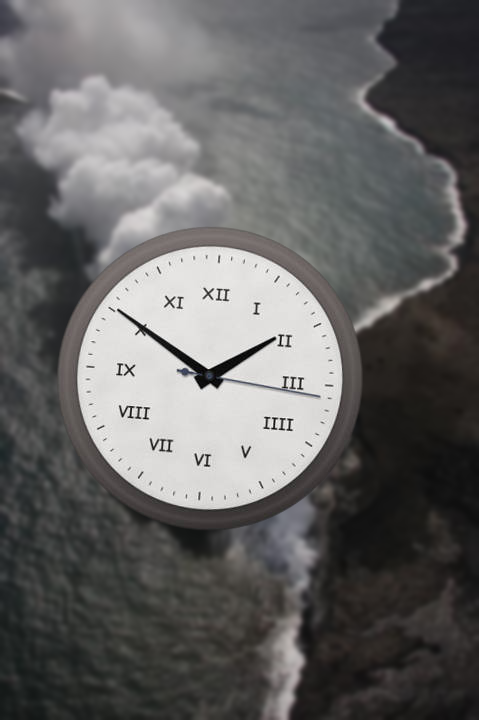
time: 1:50:16
